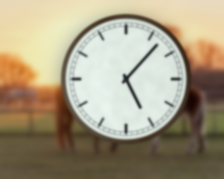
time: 5:07
